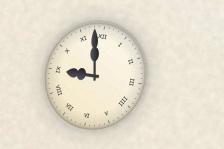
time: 8:58
